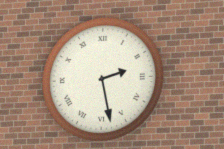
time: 2:28
